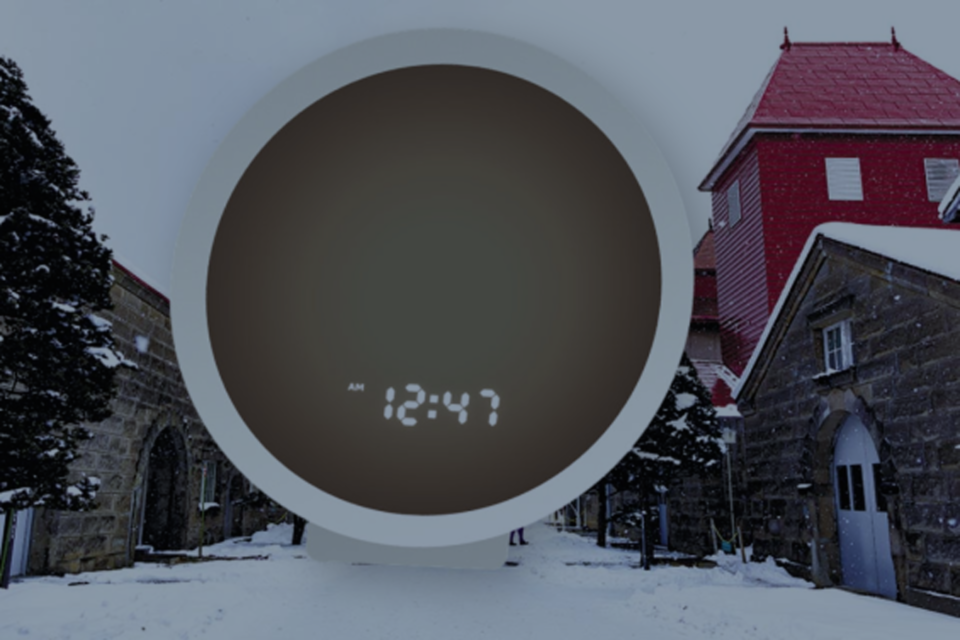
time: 12:47
